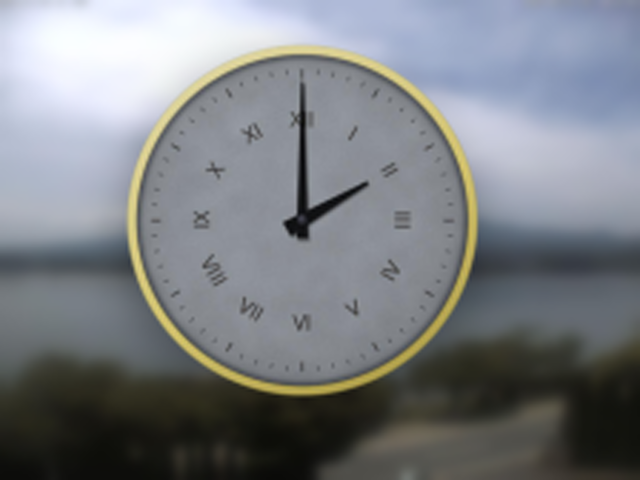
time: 2:00
